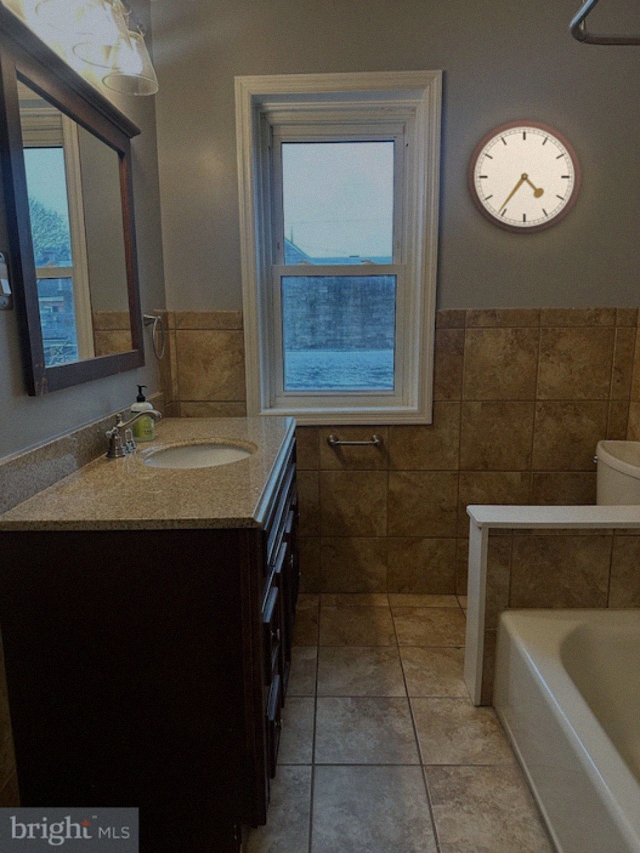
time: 4:36
